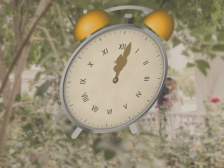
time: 12:02
